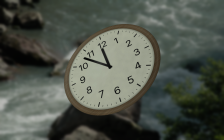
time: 11:53
